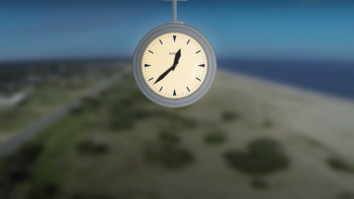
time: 12:38
